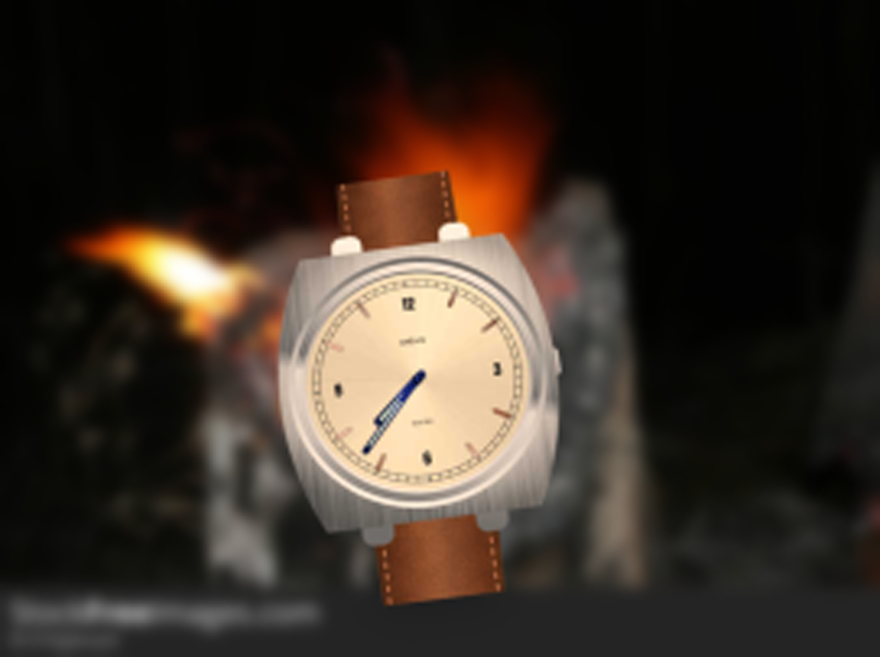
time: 7:37
